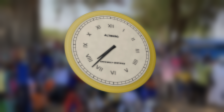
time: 7:37
